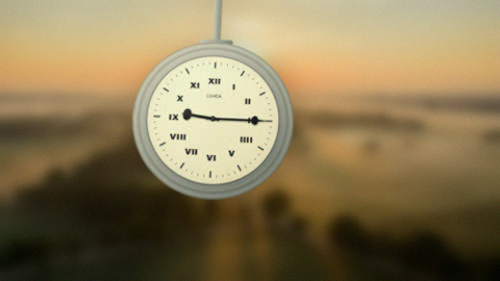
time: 9:15
